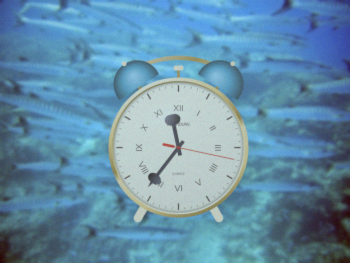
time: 11:36:17
